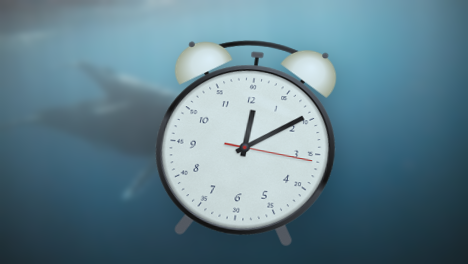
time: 12:09:16
